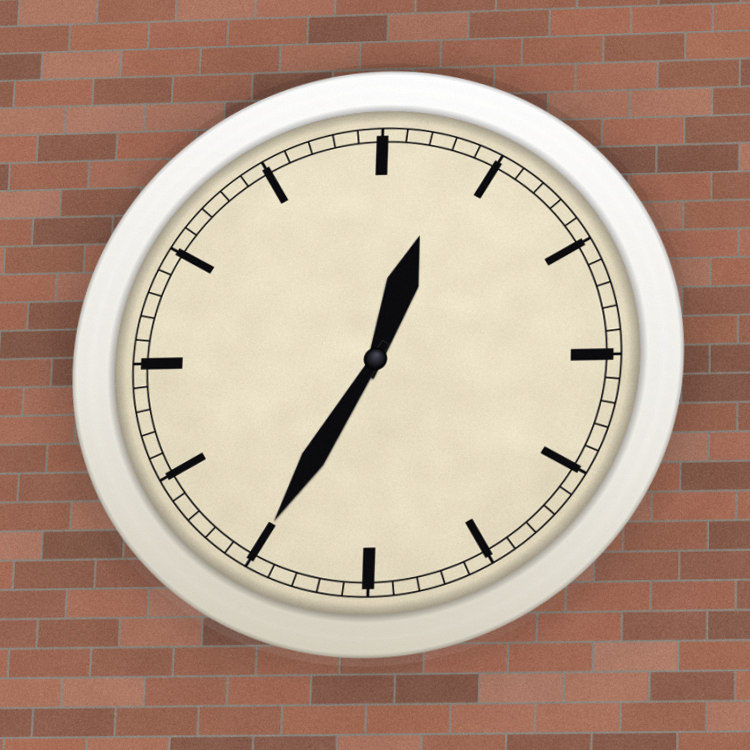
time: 12:35
